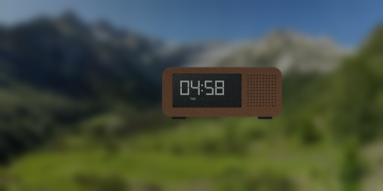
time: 4:58
